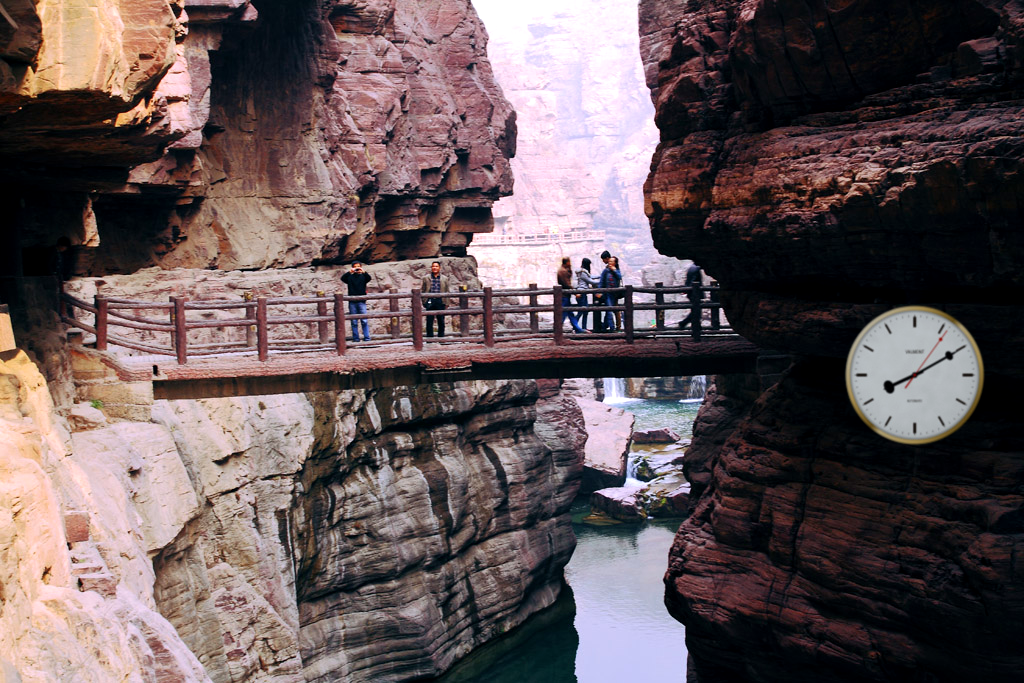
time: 8:10:06
